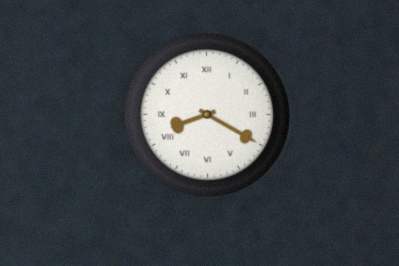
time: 8:20
